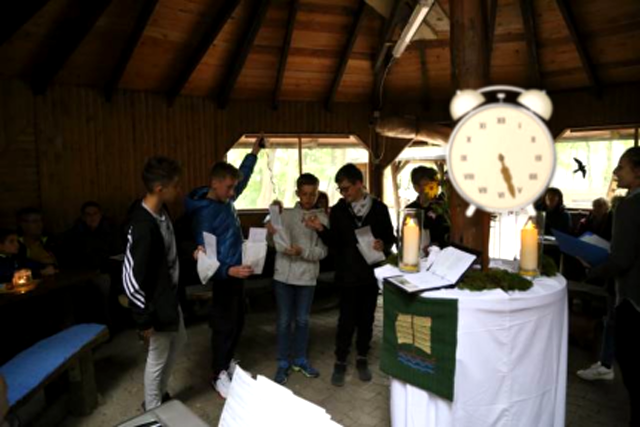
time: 5:27
